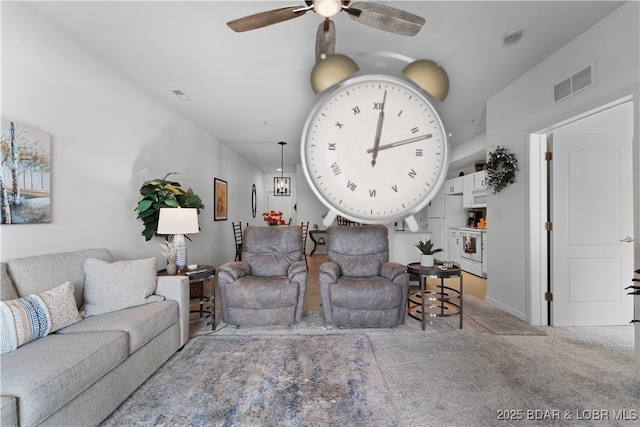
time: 12:12:01
